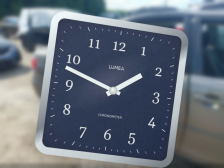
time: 1:48
